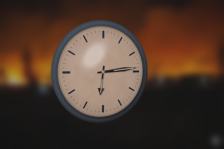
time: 6:14
